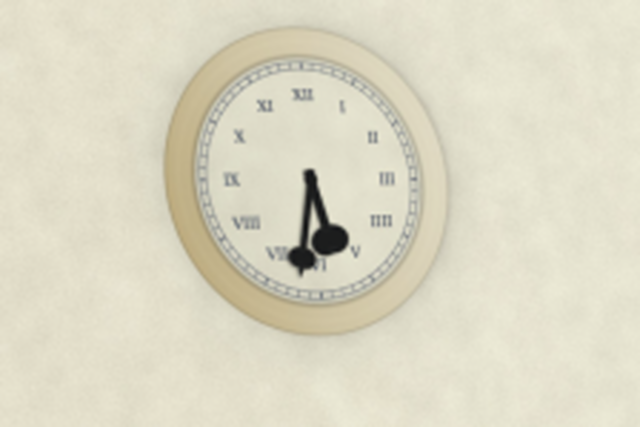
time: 5:32
